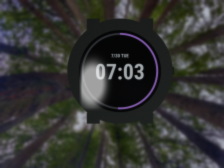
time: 7:03
